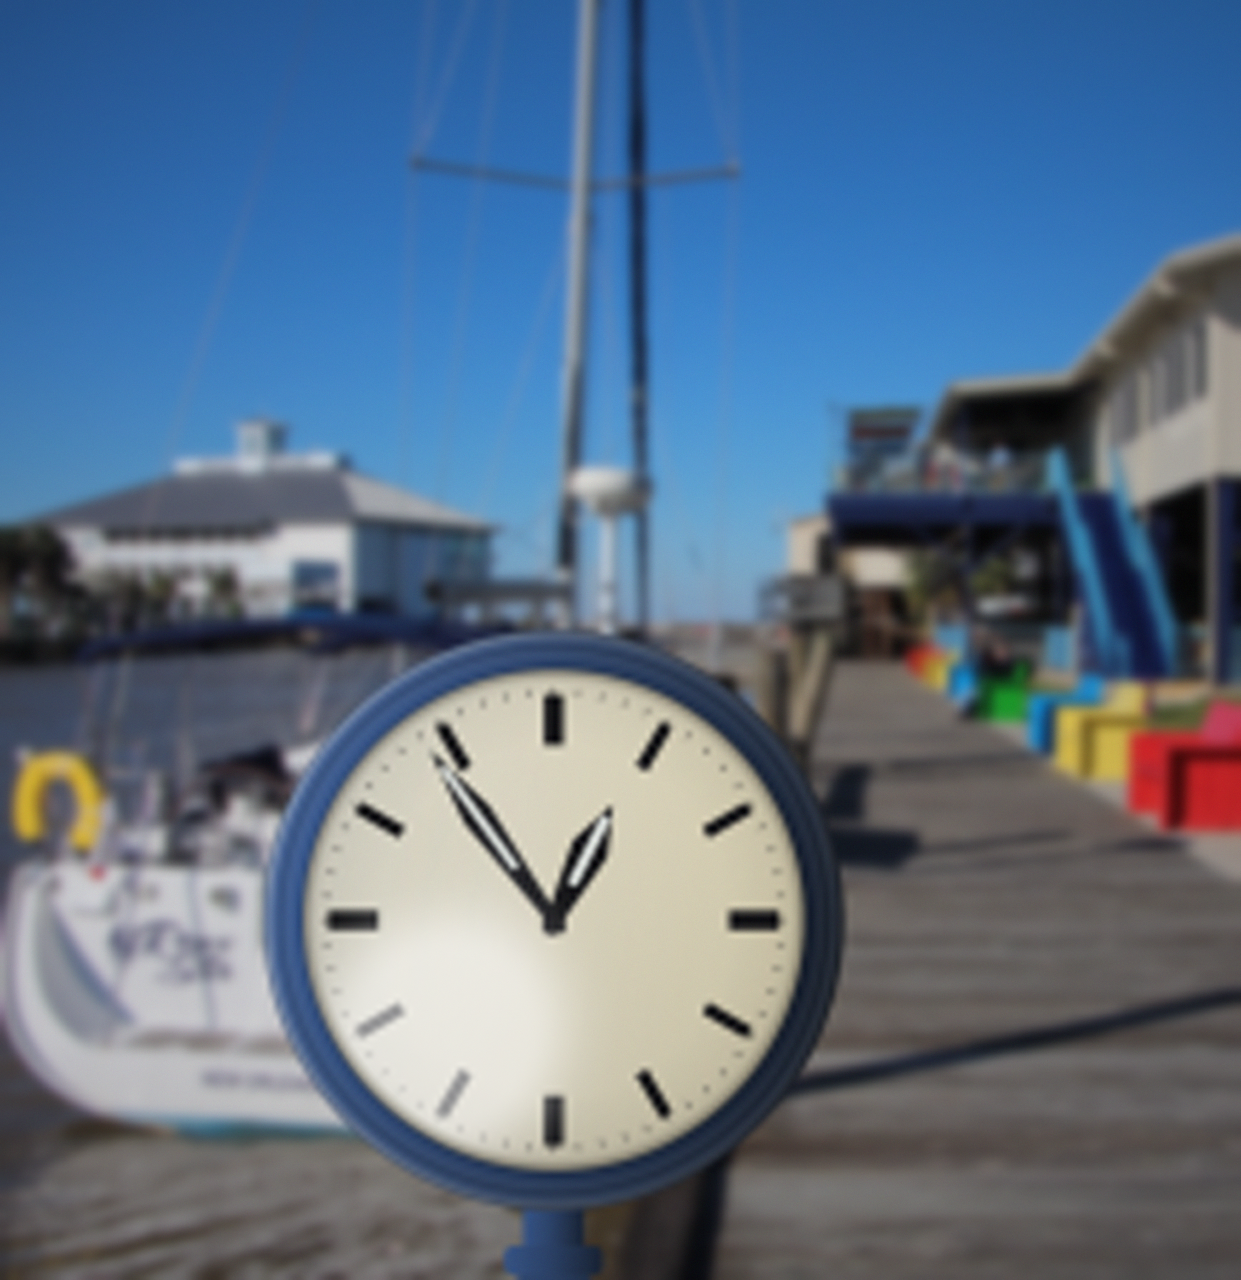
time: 12:54
